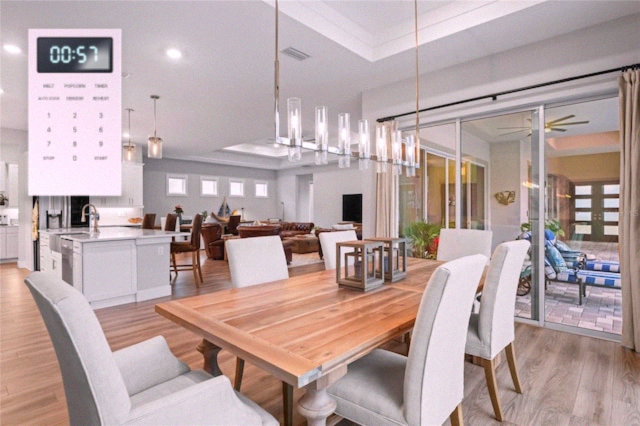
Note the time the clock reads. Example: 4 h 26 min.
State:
0 h 57 min
